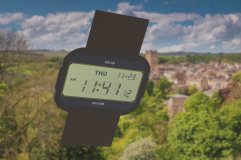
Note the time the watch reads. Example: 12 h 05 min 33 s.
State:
11 h 41 min 12 s
